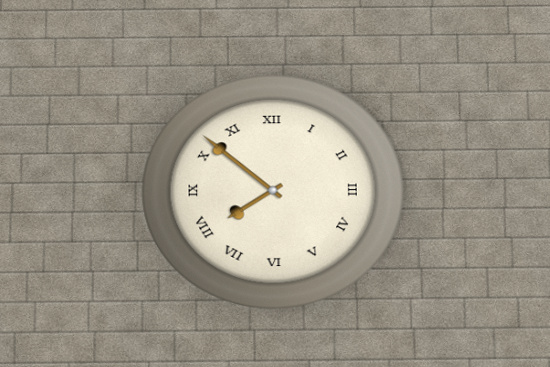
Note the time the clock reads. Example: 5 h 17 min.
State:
7 h 52 min
